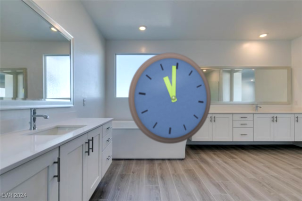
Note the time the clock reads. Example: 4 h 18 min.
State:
10 h 59 min
